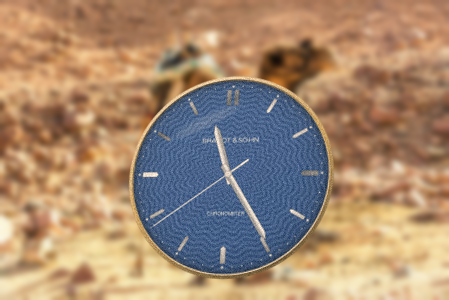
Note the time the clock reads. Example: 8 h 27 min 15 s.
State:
11 h 24 min 39 s
